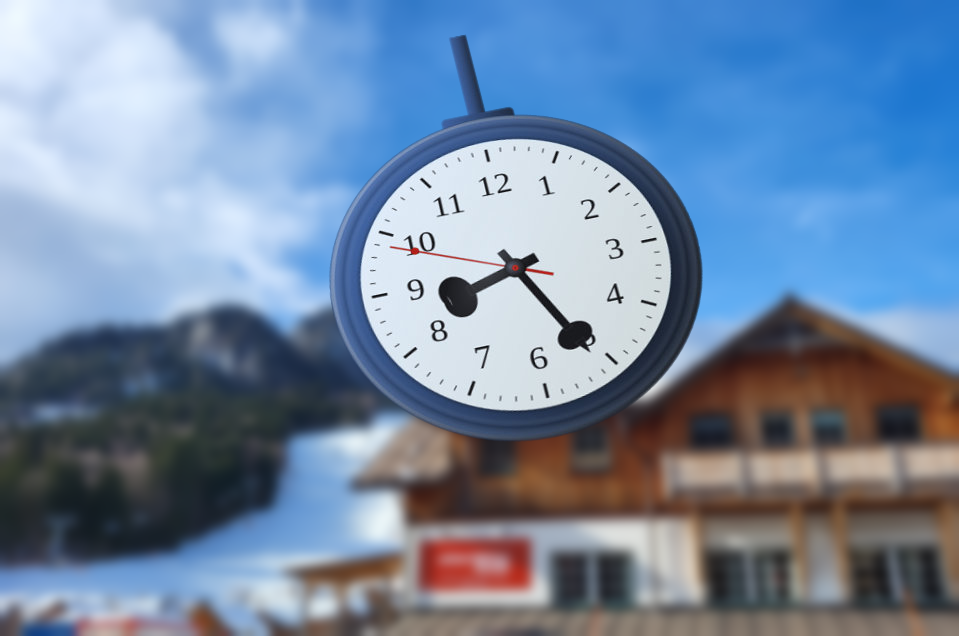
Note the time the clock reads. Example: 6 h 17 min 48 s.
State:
8 h 25 min 49 s
